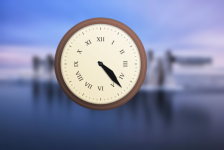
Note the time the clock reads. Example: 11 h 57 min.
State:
4 h 23 min
